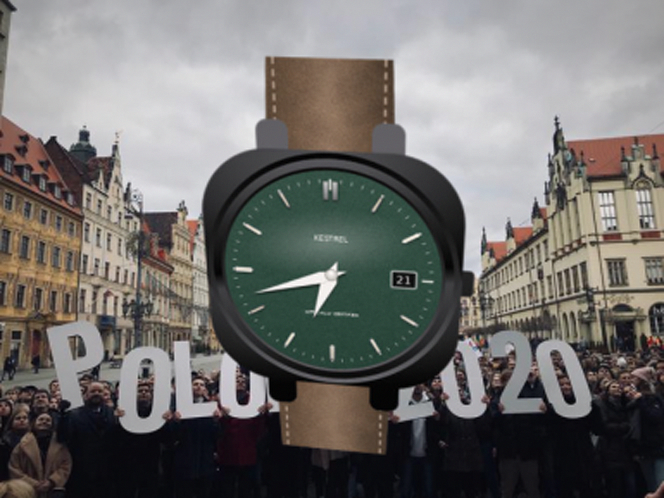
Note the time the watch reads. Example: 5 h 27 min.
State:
6 h 42 min
